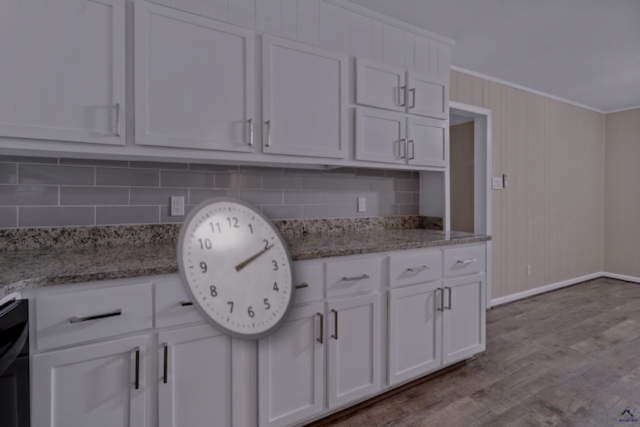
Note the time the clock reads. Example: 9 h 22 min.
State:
2 h 11 min
